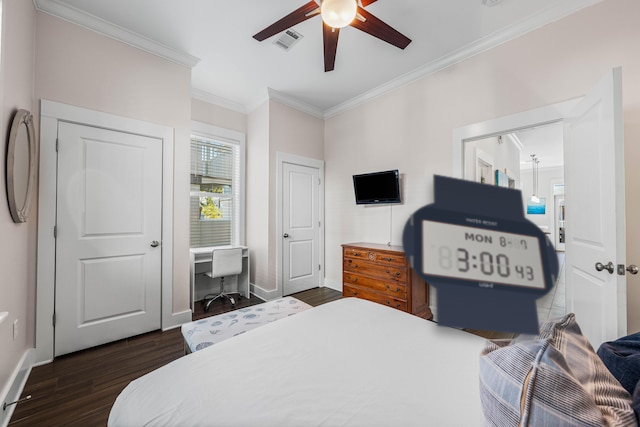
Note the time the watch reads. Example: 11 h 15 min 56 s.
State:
3 h 00 min 43 s
